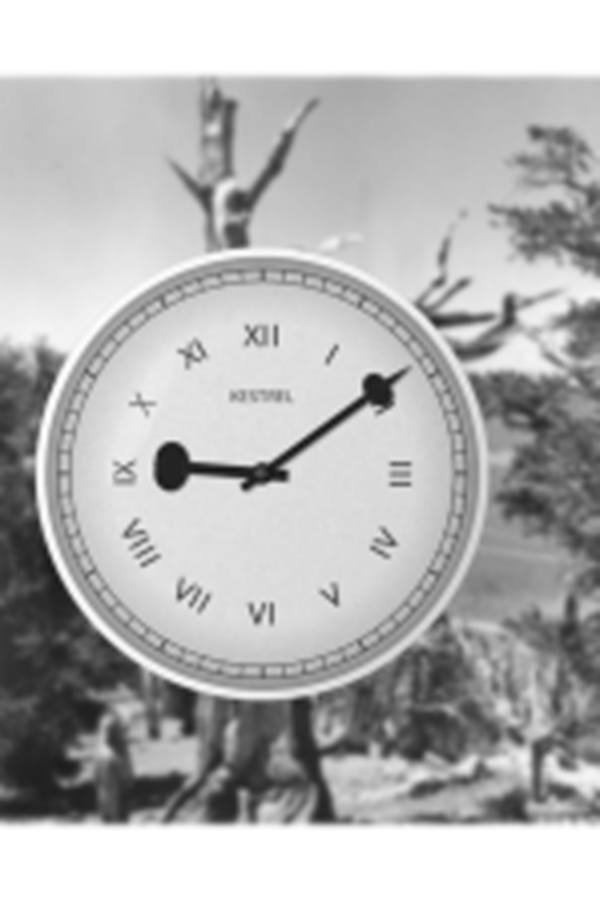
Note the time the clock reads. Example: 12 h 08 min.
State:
9 h 09 min
